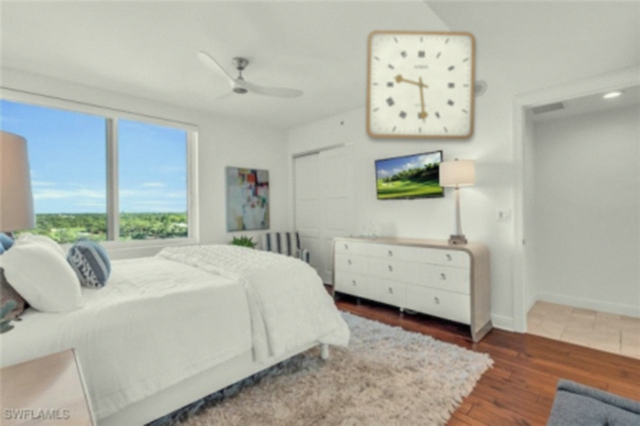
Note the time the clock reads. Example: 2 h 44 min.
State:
9 h 29 min
